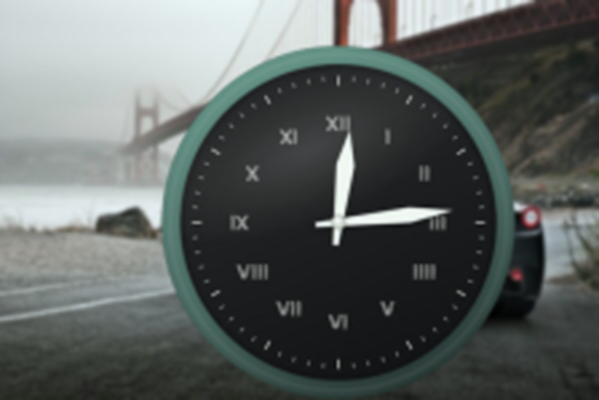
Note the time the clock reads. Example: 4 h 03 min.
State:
12 h 14 min
